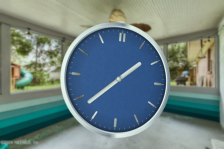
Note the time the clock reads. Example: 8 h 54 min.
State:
1 h 38 min
